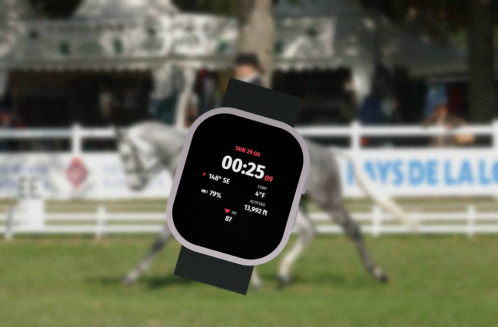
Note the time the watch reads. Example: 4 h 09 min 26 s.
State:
0 h 25 min 09 s
